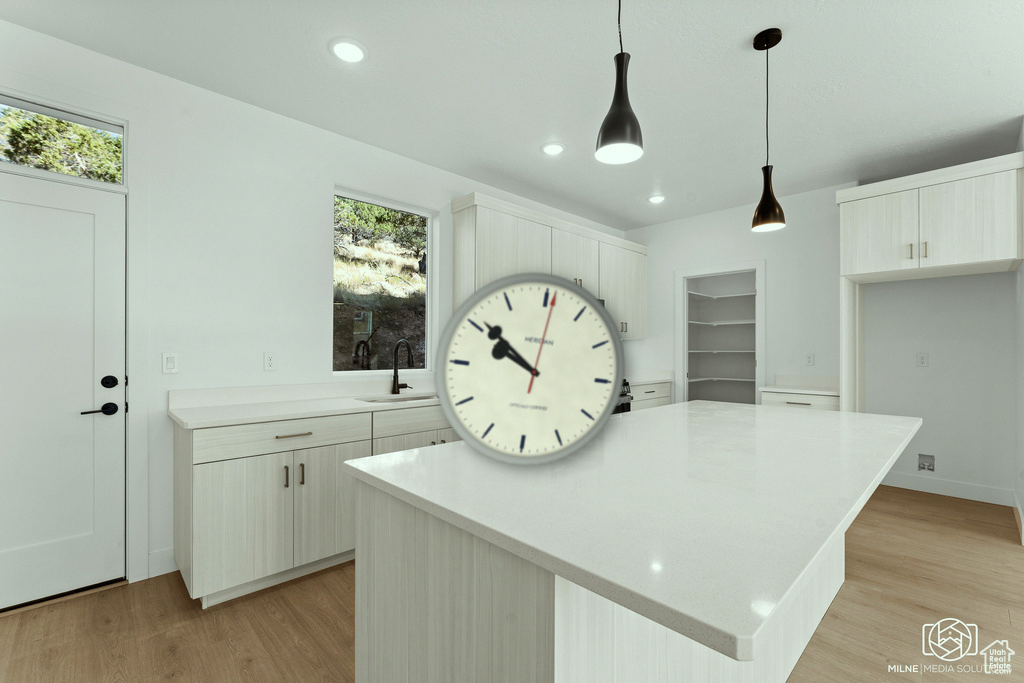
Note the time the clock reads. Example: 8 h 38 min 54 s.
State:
9 h 51 min 01 s
